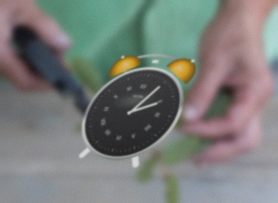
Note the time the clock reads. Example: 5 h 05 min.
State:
2 h 05 min
